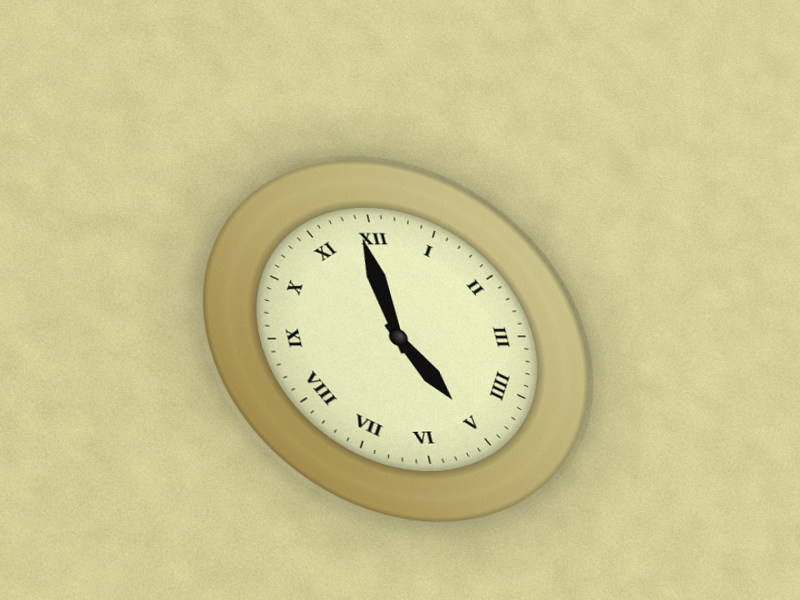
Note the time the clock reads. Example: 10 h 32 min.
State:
4 h 59 min
